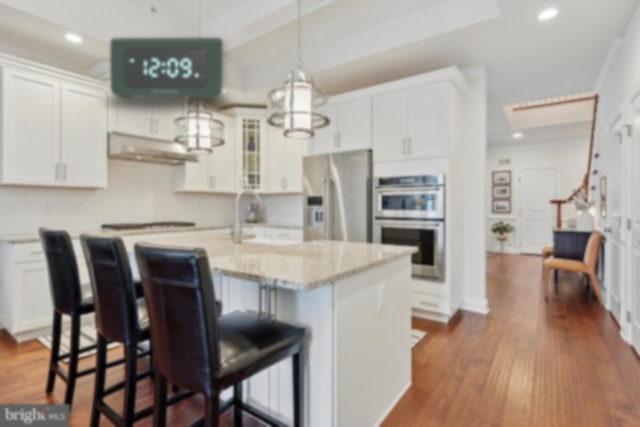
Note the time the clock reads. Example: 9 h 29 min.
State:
12 h 09 min
